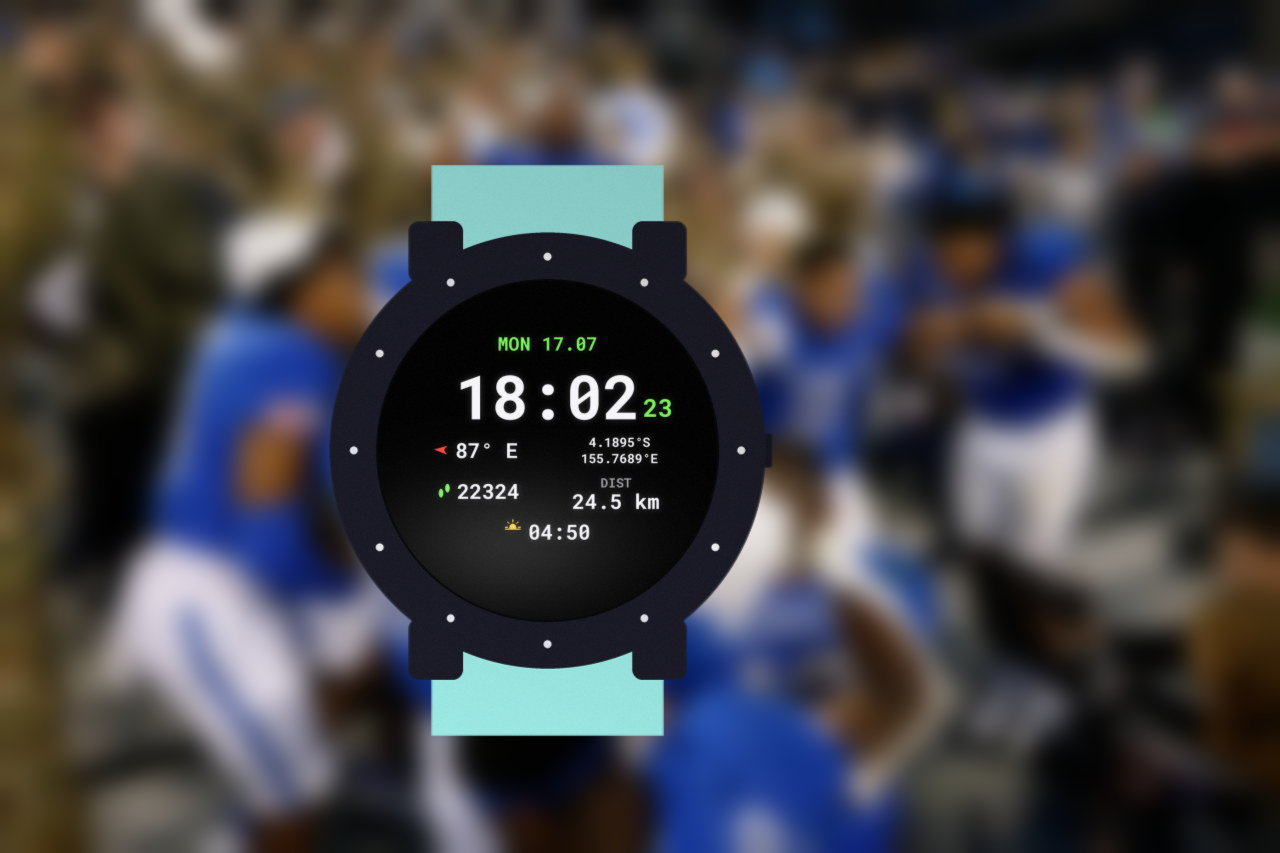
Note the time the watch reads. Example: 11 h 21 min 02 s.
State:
18 h 02 min 23 s
